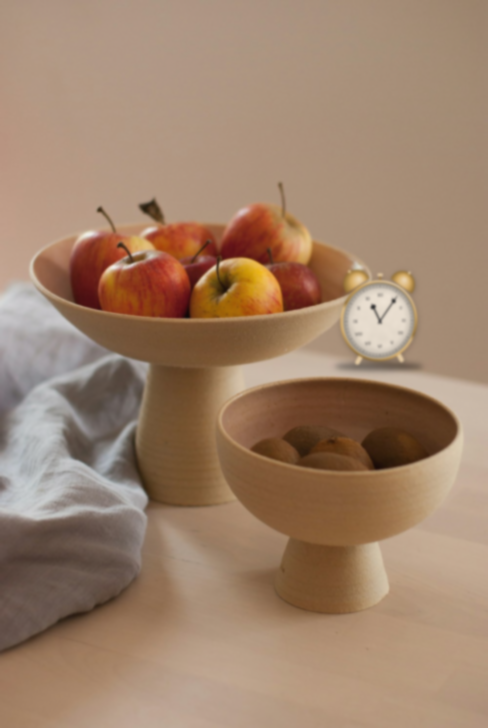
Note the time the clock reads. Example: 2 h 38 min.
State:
11 h 06 min
